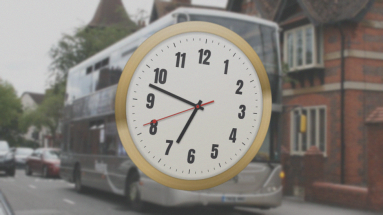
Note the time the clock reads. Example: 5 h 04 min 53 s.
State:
6 h 47 min 41 s
